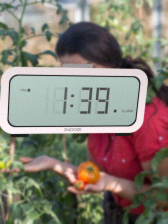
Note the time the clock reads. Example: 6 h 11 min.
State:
1 h 39 min
